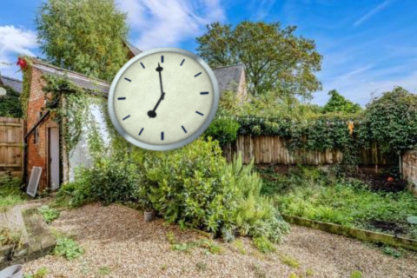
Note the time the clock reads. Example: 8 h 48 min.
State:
6 h 59 min
